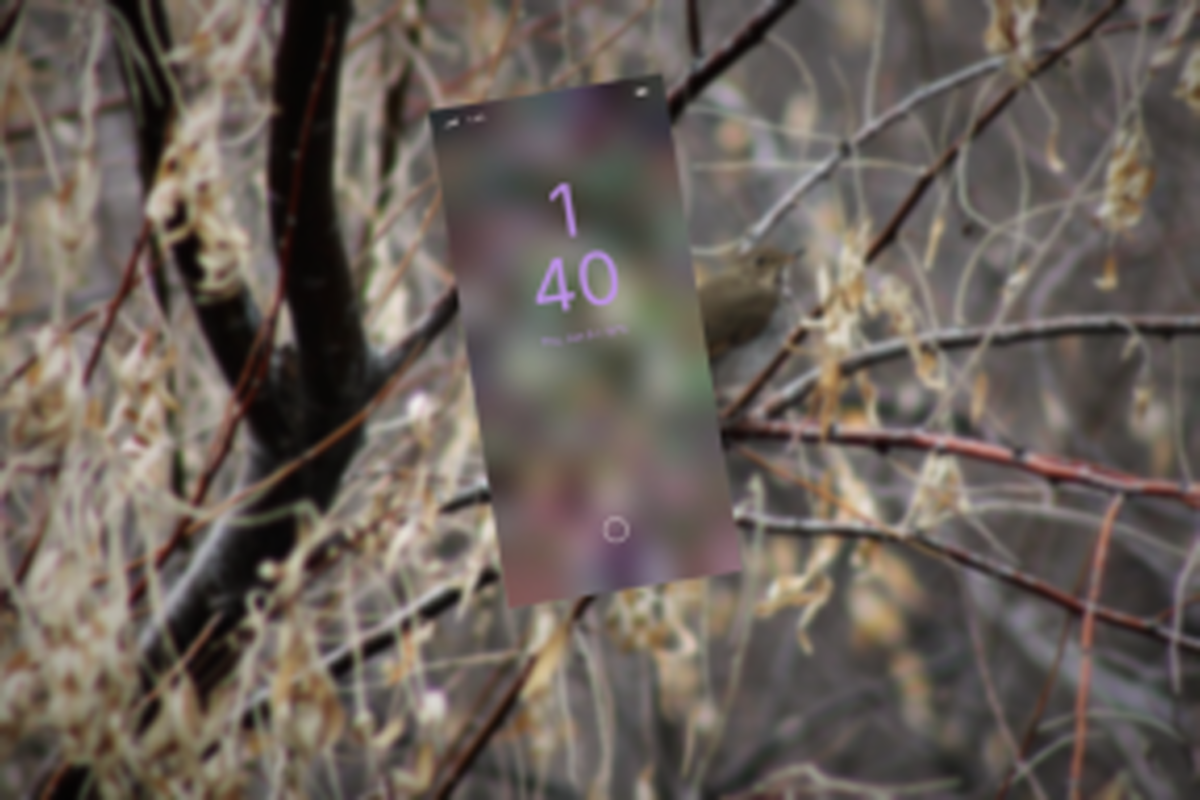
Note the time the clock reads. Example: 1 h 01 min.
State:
1 h 40 min
